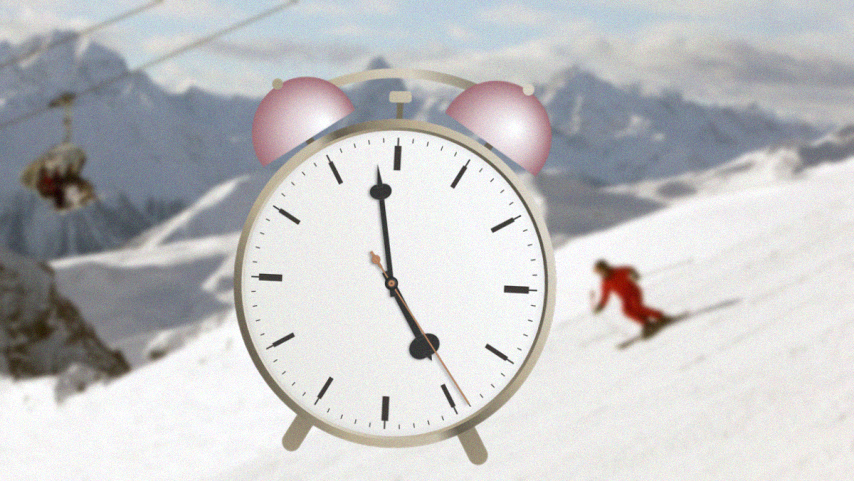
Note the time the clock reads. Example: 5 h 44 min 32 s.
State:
4 h 58 min 24 s
